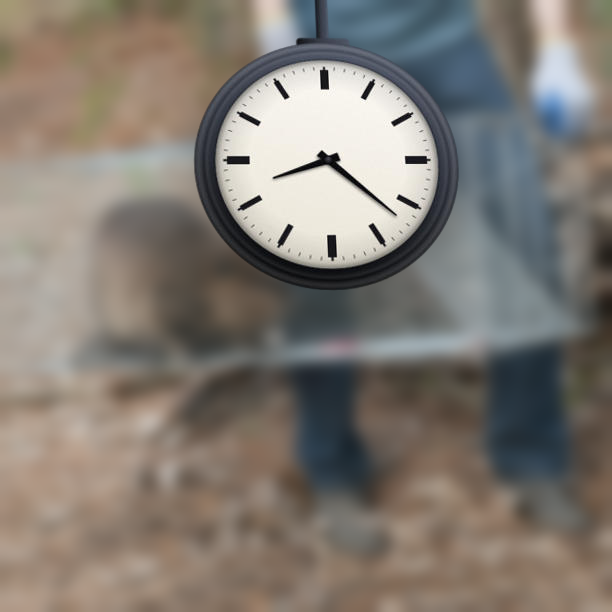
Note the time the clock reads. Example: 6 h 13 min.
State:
8 h 22 min
